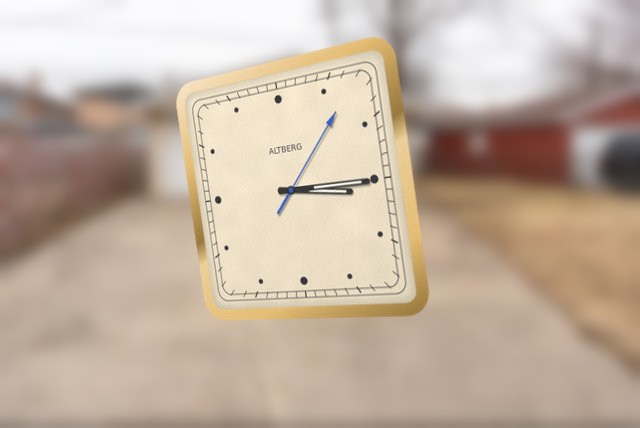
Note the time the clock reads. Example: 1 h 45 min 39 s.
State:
3 h 15 min 07 s
